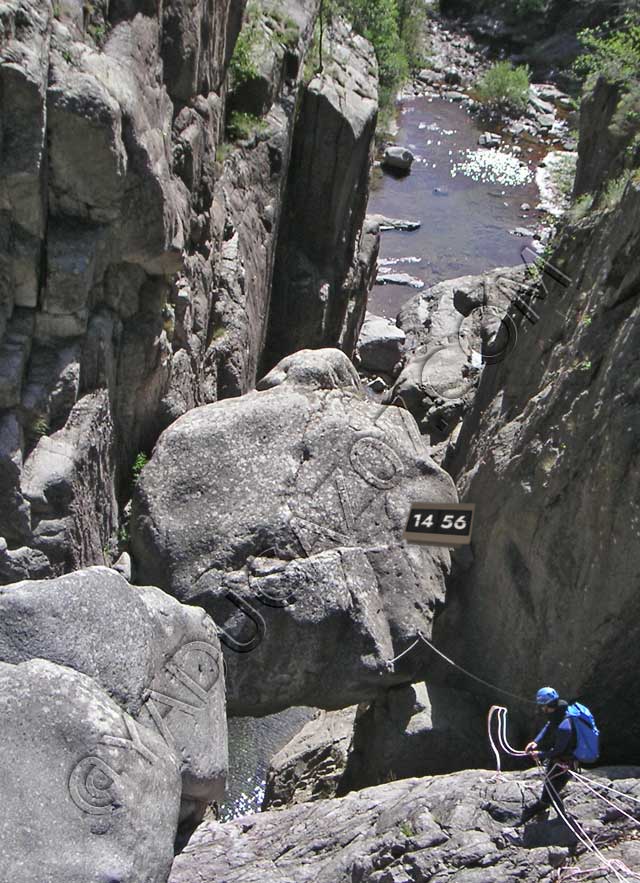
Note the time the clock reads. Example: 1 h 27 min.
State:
14 h 56 min
